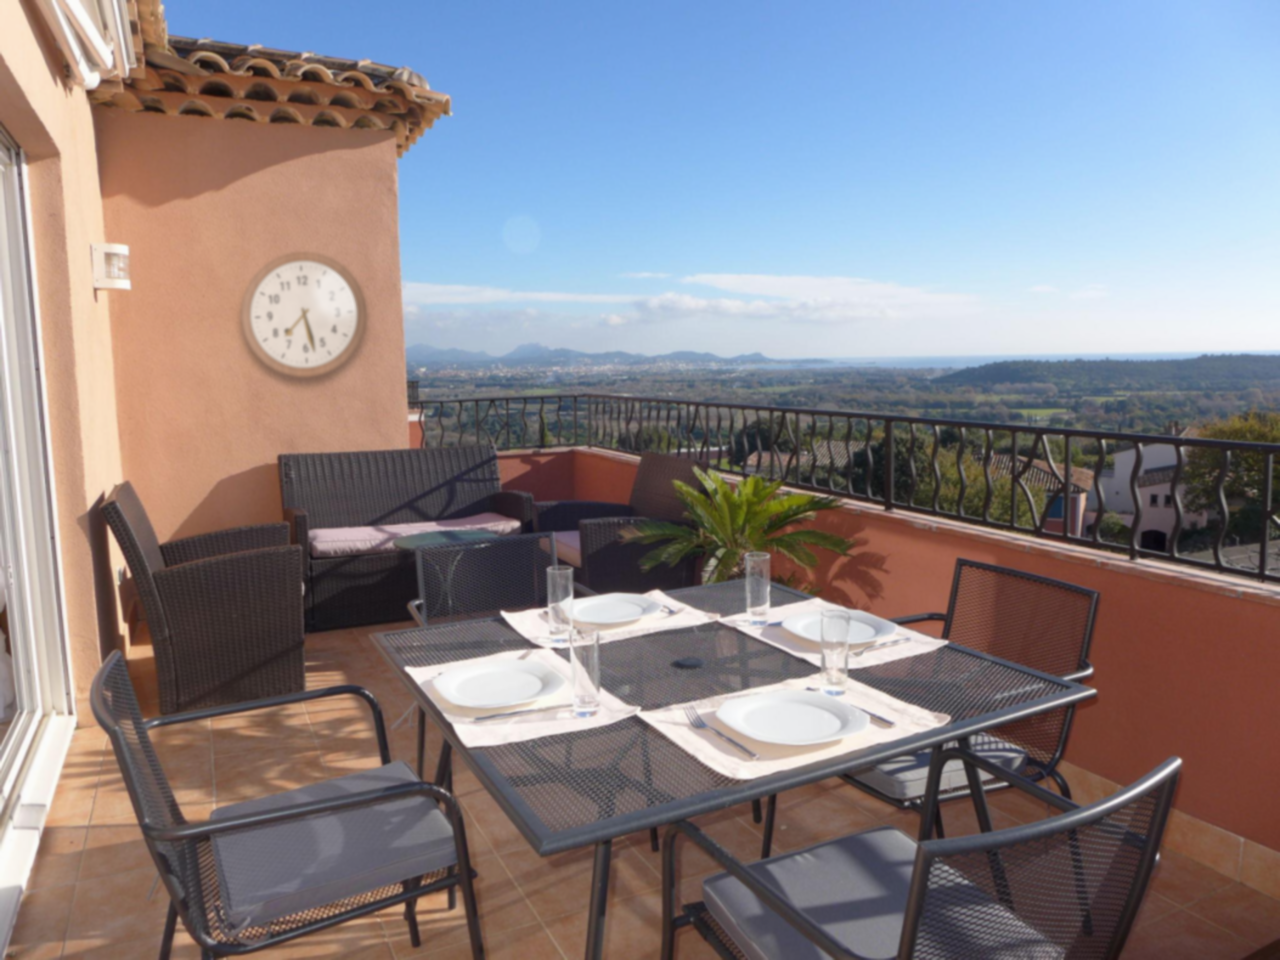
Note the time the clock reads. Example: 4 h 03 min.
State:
7 h 28 min
